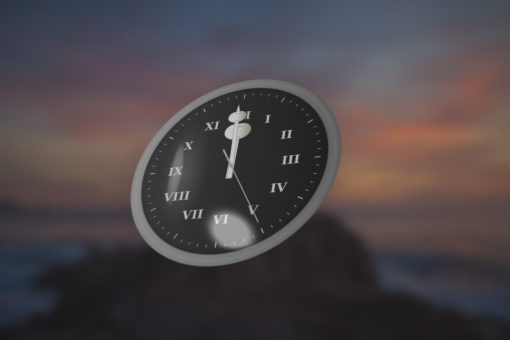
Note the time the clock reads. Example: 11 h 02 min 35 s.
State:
11 h 59 min 25 s
